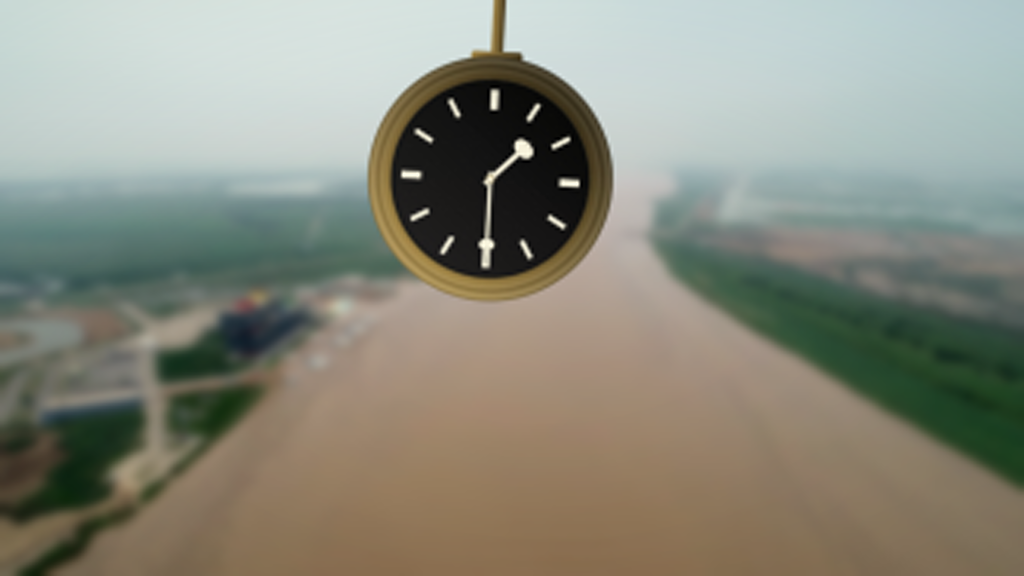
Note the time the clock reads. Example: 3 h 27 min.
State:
1 h 30 min
